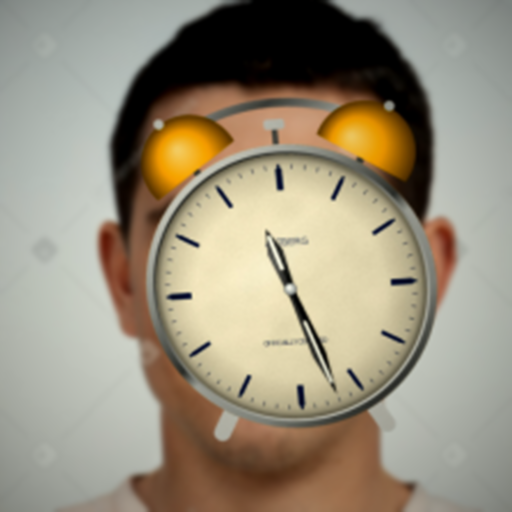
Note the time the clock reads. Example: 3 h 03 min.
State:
11 h 27 min
